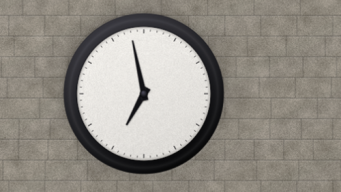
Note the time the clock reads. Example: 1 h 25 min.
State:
6 h 58 min
